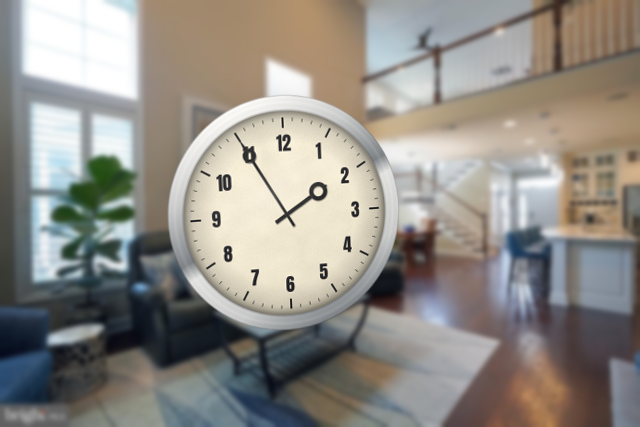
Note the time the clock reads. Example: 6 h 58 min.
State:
1 h 55 min
